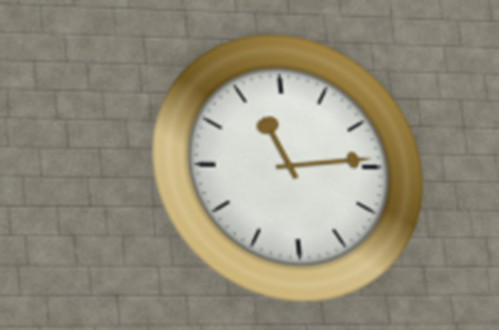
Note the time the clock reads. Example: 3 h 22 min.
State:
11 h 14 min
